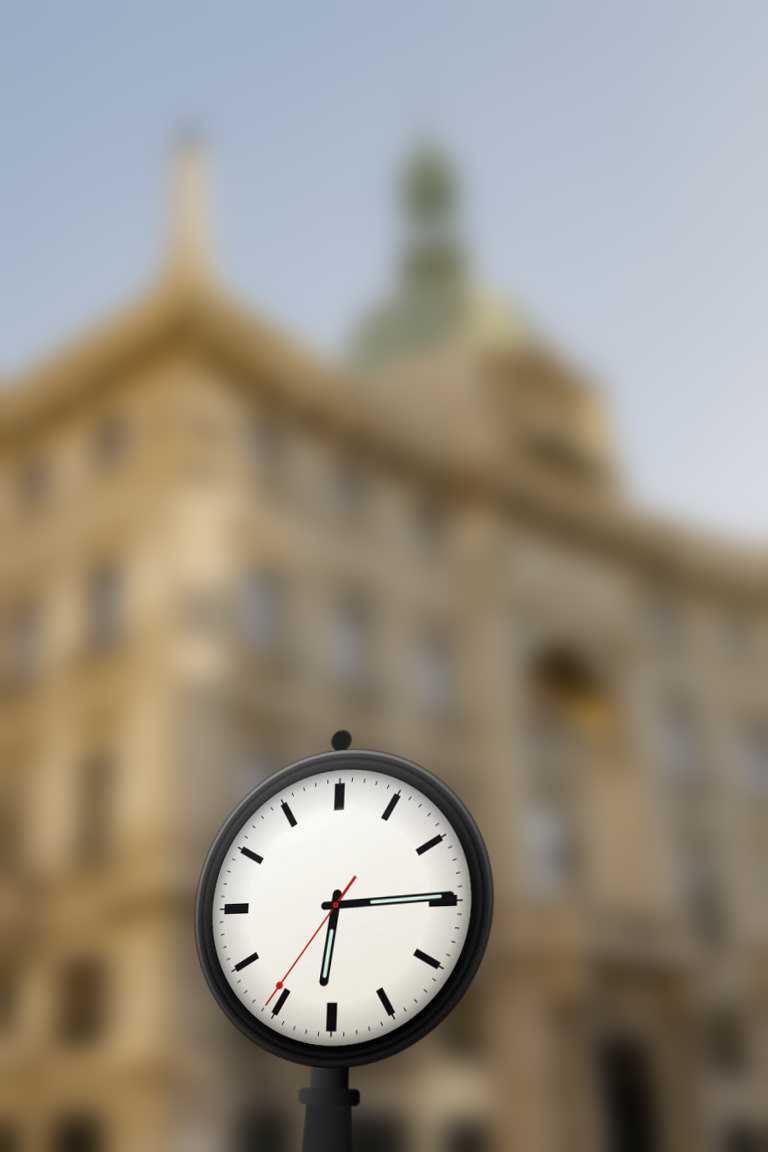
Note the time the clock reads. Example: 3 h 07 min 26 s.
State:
6 h 14 min 36 s
